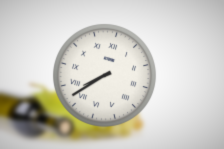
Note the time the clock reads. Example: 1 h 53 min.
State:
7 h 37 min
